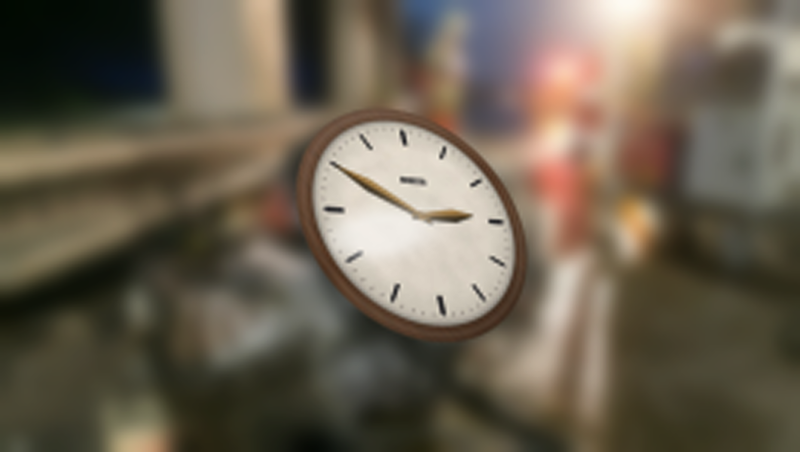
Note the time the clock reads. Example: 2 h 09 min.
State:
2 h 50 min
